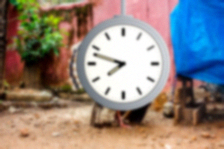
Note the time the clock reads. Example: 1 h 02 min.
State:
7 h 48 min
